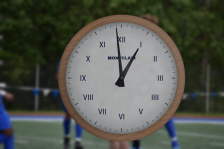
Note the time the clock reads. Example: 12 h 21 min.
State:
12 h 59 min
